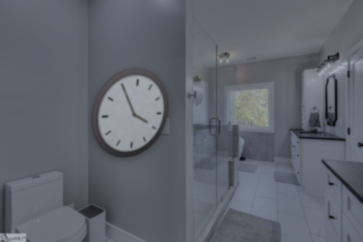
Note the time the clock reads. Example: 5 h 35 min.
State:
3 h 55 min
